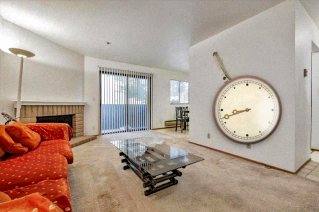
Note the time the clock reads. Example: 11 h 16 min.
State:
8 h 42 min
